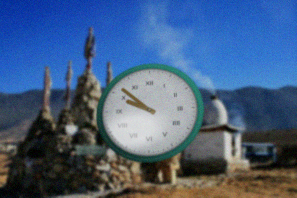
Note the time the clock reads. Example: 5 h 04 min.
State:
9 h 52 min
